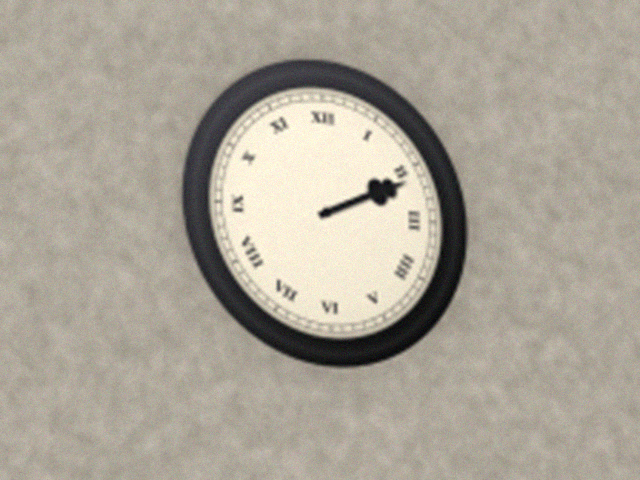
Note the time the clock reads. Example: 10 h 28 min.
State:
2 h 11 min
